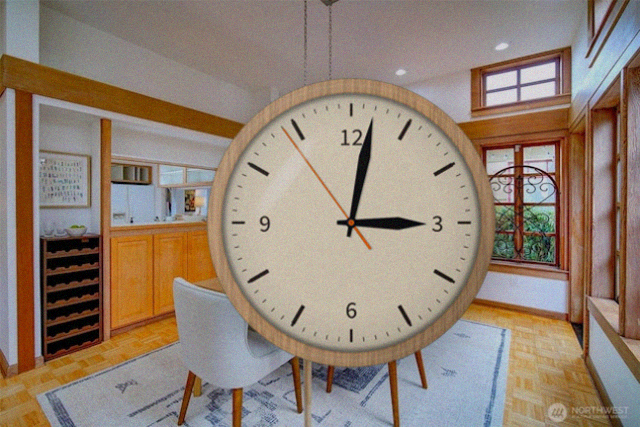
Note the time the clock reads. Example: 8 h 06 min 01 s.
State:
3 h 01 min 54 s
